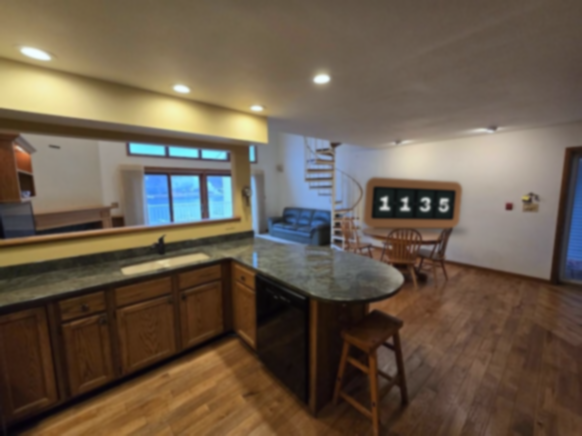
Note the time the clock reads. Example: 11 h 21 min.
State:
11 h 35 min
